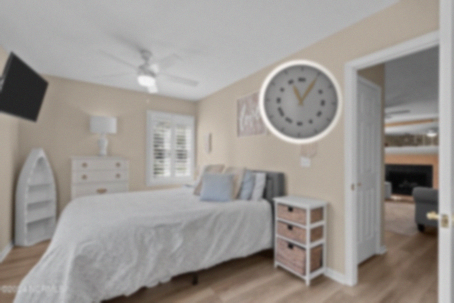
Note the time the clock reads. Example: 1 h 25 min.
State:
11 h 05 min
